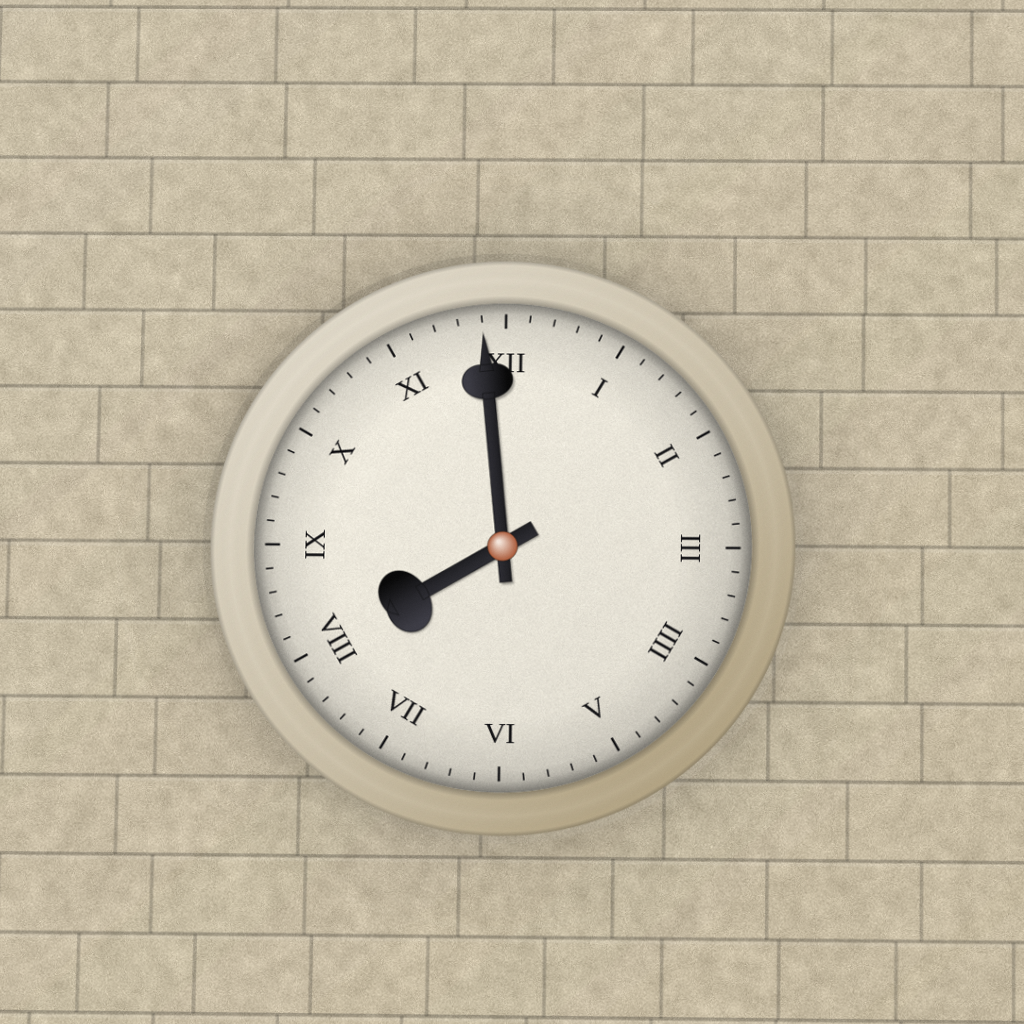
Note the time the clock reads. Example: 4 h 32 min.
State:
7 h 59 min
